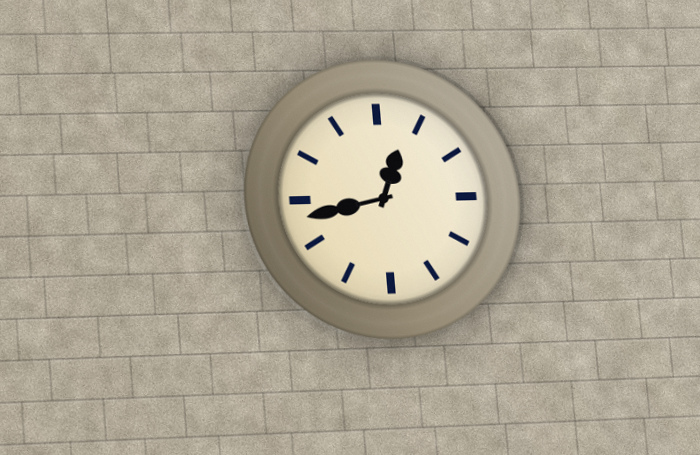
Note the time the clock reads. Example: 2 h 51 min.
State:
12 h 43 min
